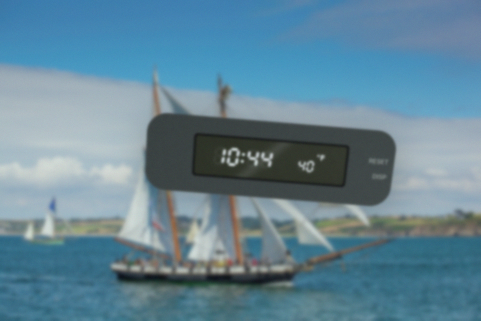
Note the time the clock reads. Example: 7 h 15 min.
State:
10 h 44 min
